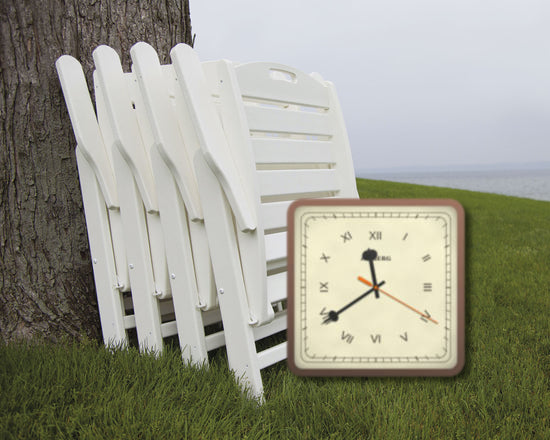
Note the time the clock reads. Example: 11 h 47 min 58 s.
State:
11 h 39 min 20 s
